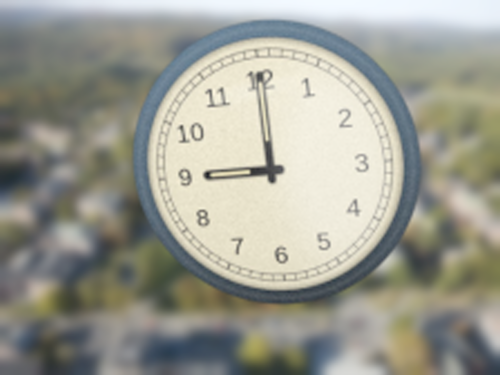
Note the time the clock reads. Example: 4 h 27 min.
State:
9 h 00 min
